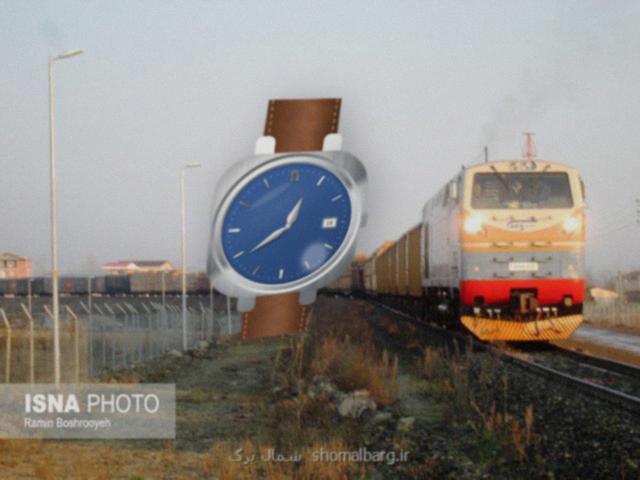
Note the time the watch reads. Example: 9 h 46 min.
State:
12 h 39 min
